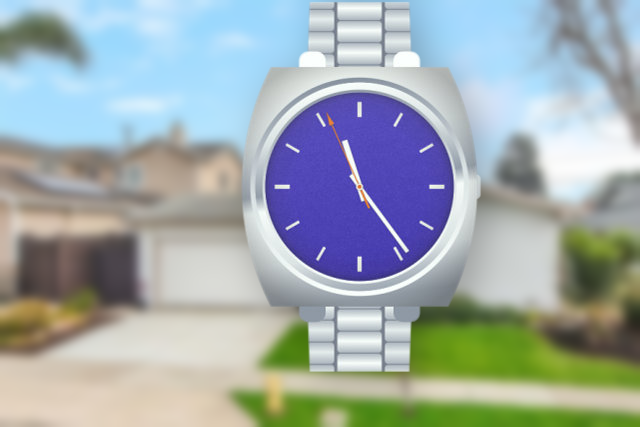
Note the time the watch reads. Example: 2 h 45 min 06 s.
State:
11 h 23 min 56 s
